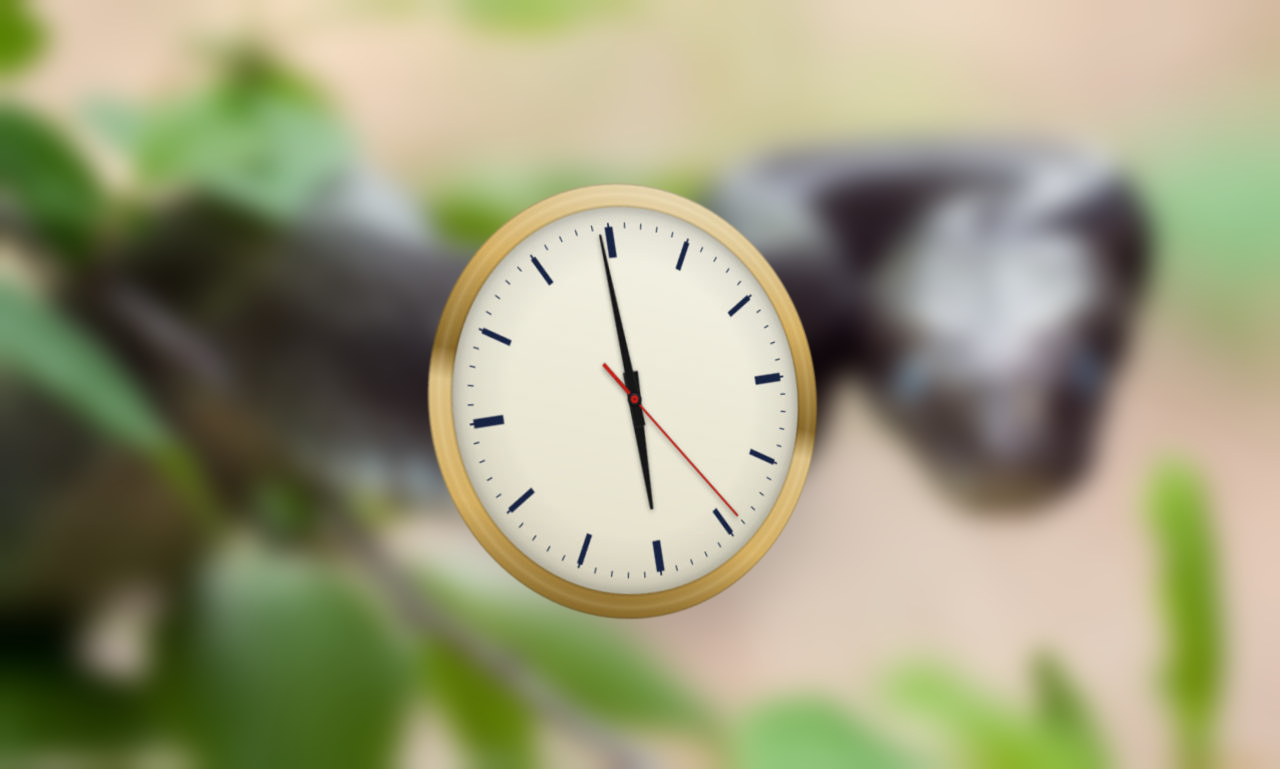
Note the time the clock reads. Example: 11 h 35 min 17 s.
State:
5 h 59 min 24 s
